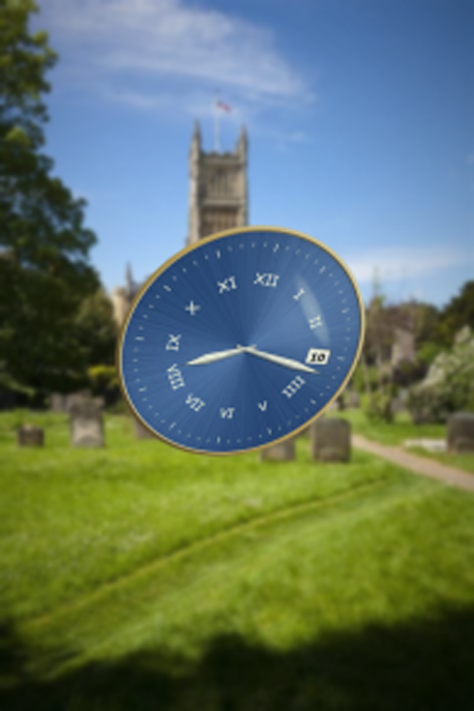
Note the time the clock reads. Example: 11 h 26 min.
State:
8 h 17 min
